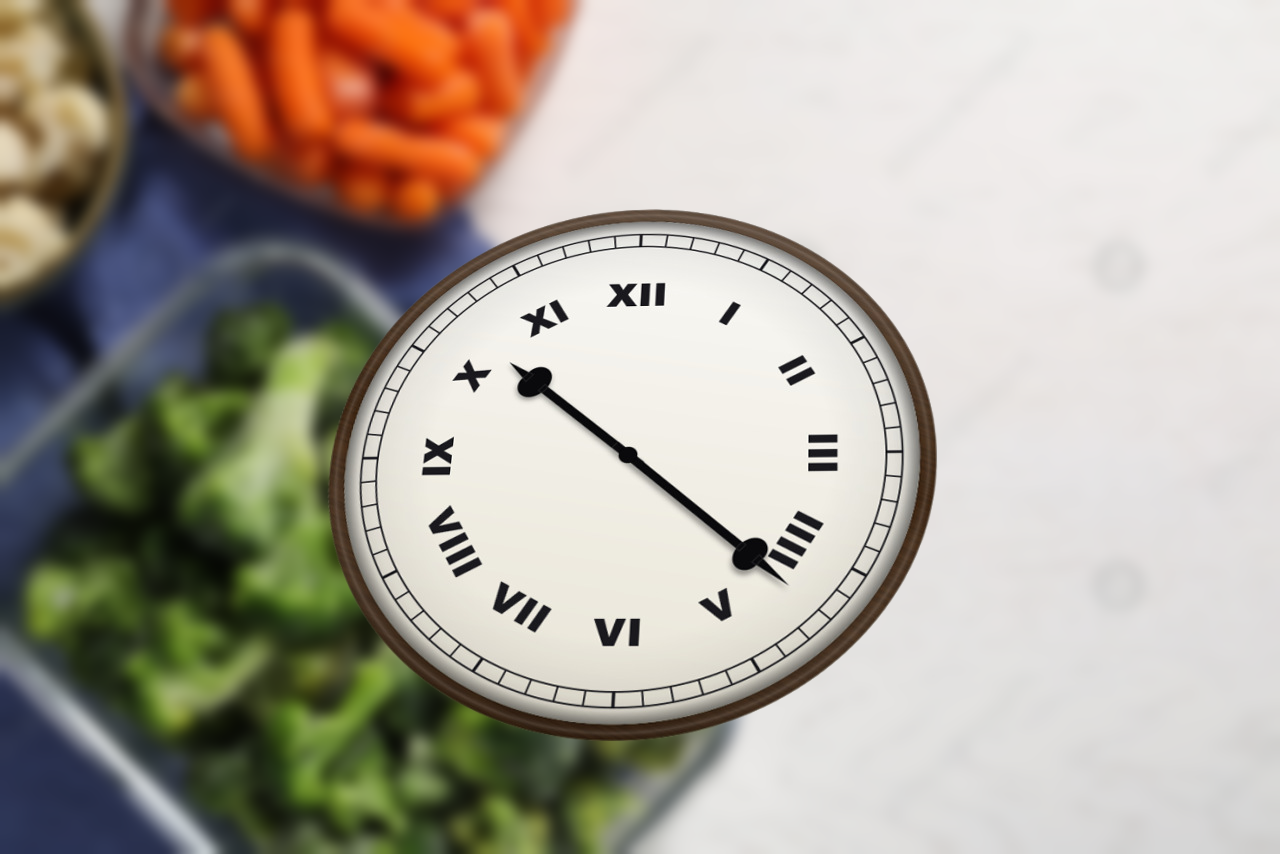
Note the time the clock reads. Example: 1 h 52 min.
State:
10 h 22 min
